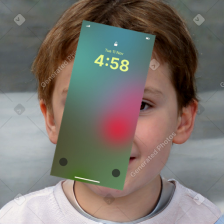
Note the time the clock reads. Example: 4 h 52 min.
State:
4 h 58 min
